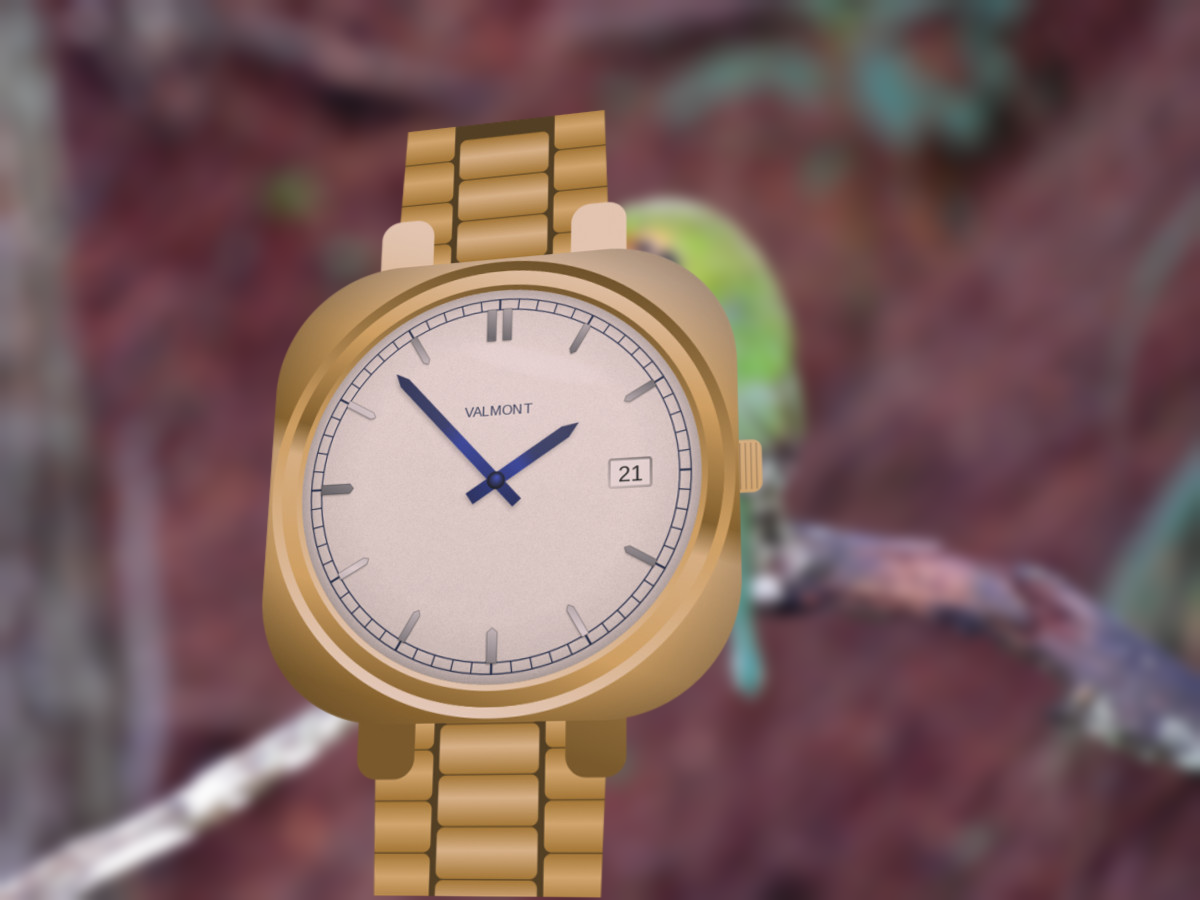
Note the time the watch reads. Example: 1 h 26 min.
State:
1 h 53 min
